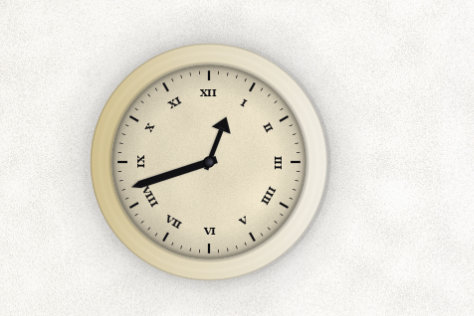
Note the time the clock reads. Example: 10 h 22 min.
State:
12 h 42 min
